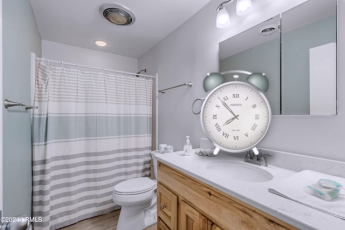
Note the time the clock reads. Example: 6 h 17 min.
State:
7 h 53 min
